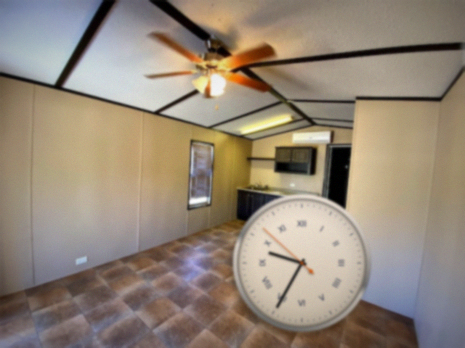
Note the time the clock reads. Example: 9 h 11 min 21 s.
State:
9 h 34 min 52 s
